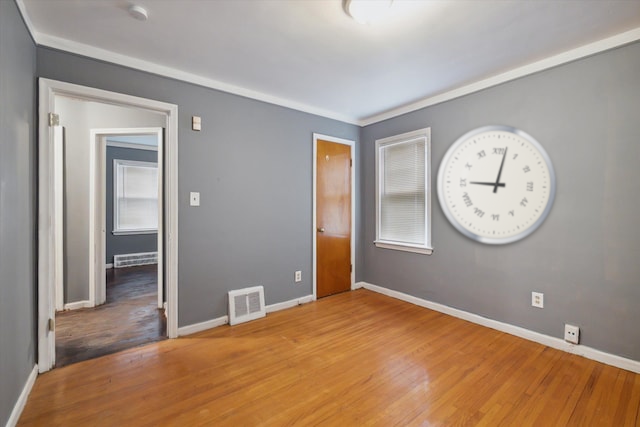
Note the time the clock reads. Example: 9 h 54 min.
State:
9 h 02 min
